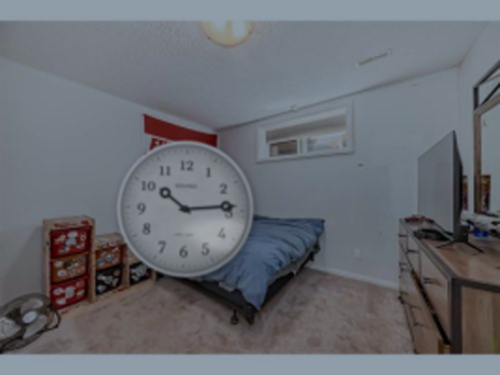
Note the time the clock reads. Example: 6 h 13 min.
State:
10 h 14 min
